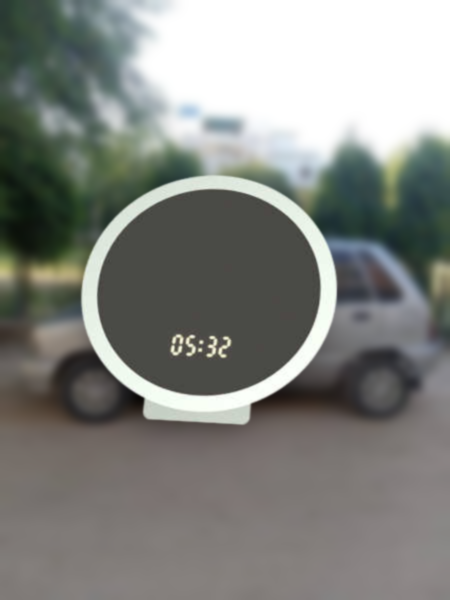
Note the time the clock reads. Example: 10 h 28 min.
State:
5 h 32 min
